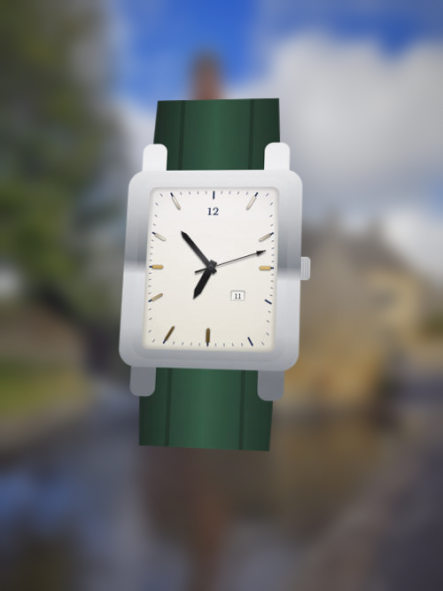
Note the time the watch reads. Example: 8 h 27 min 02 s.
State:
6 h 53 min 12 s
